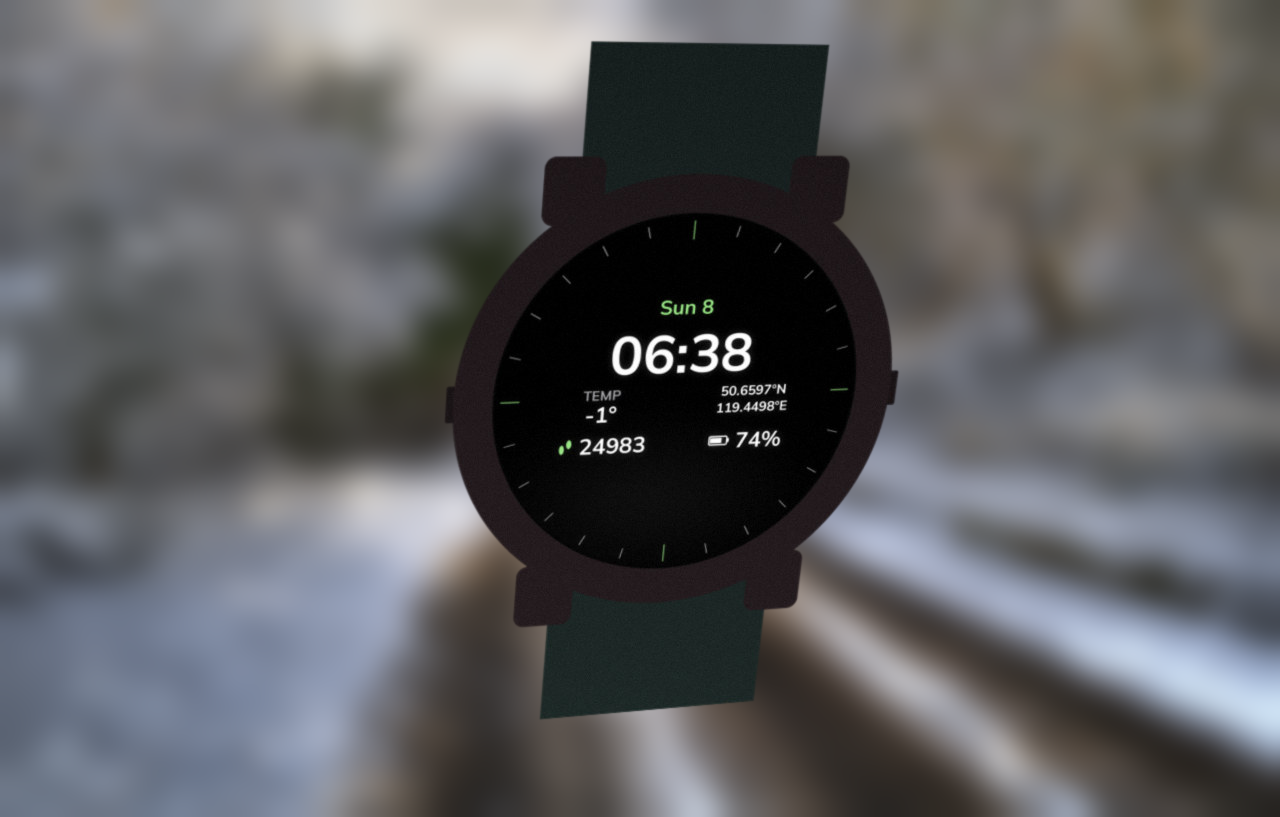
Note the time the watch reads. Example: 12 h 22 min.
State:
6 h 38 min
